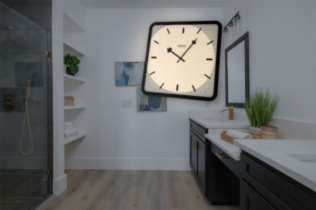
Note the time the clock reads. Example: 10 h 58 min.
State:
10 h 06 min
